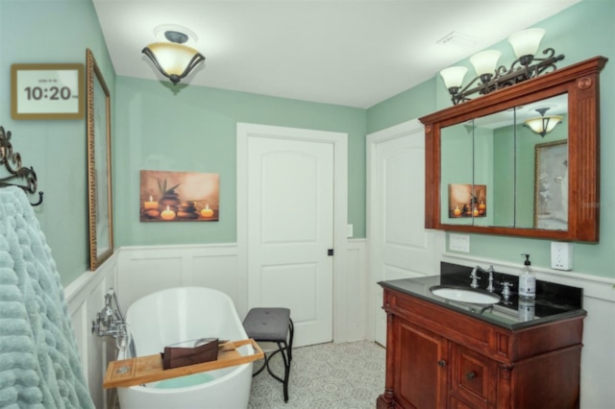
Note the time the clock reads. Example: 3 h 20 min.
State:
10 h 20 min
